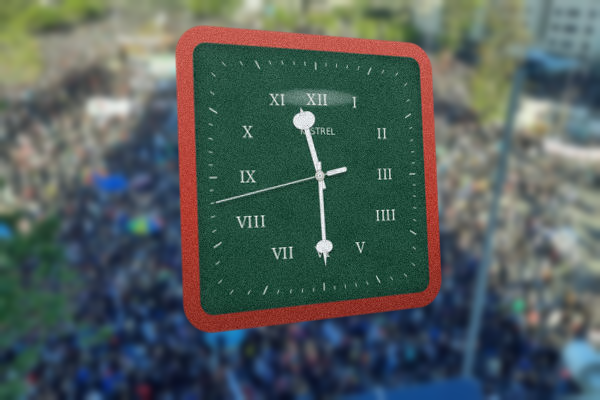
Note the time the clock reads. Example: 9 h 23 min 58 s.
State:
11 h 29 min 43 s
